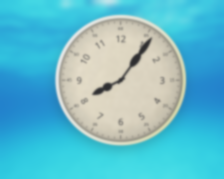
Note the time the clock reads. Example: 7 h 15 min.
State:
8 h 06 min
